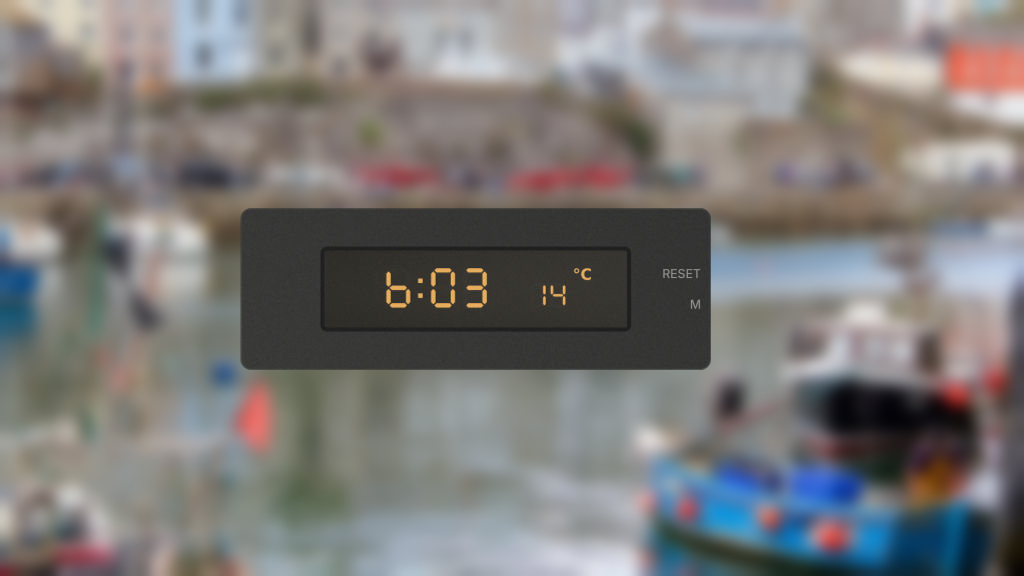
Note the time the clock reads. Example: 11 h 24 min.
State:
6 h 03 min
